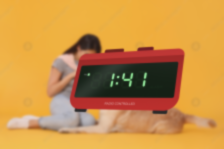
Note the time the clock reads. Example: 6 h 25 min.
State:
1 h 41 min
